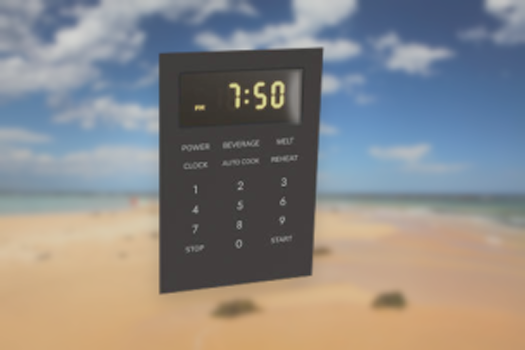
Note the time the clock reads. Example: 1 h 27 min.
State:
7 h 50 min
